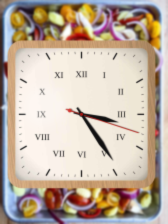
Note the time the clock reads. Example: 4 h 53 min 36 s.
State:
3 h 24 min 18 s
